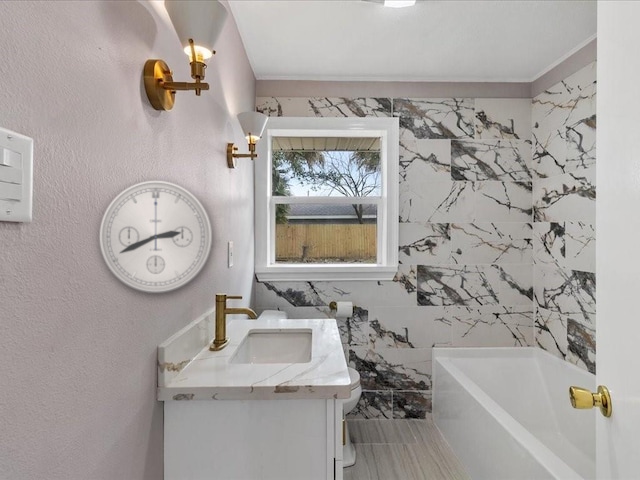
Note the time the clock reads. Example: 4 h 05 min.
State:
2 h 41 min
